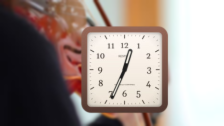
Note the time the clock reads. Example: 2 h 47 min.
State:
12 h 34 min
